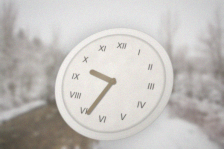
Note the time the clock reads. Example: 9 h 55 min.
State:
9 h 34 min
